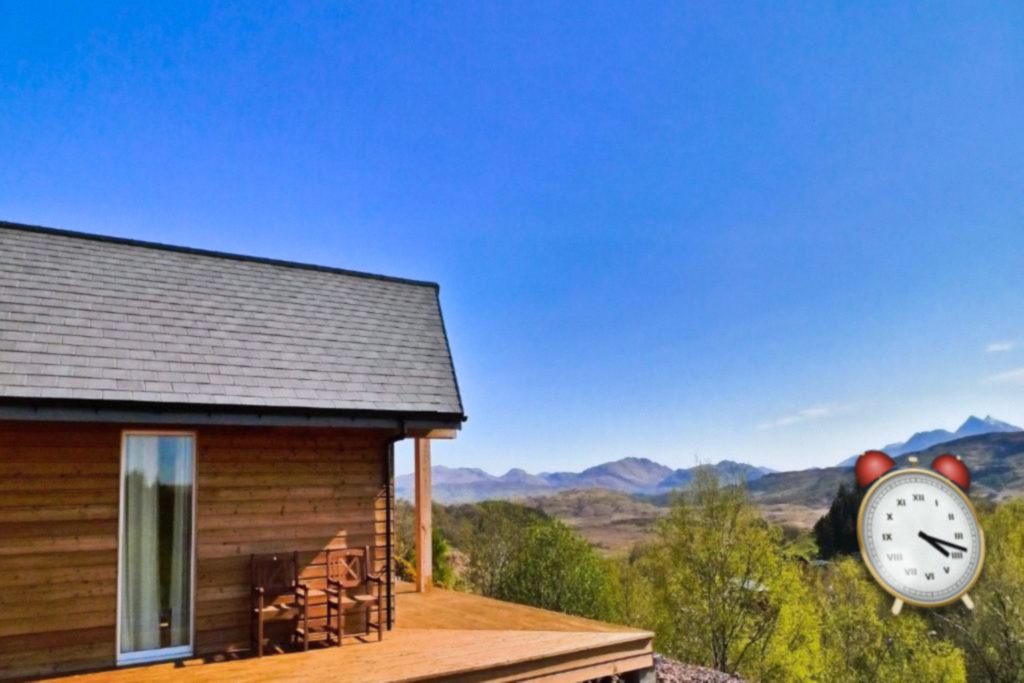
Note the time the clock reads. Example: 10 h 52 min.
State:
4 h 18 min
